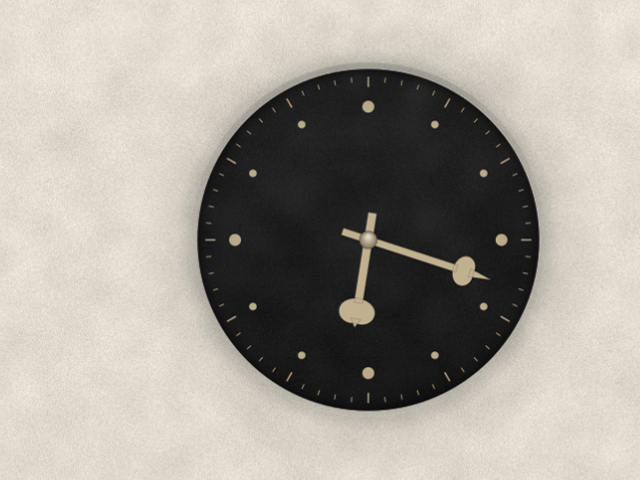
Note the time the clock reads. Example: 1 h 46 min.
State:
6 h 18 min
